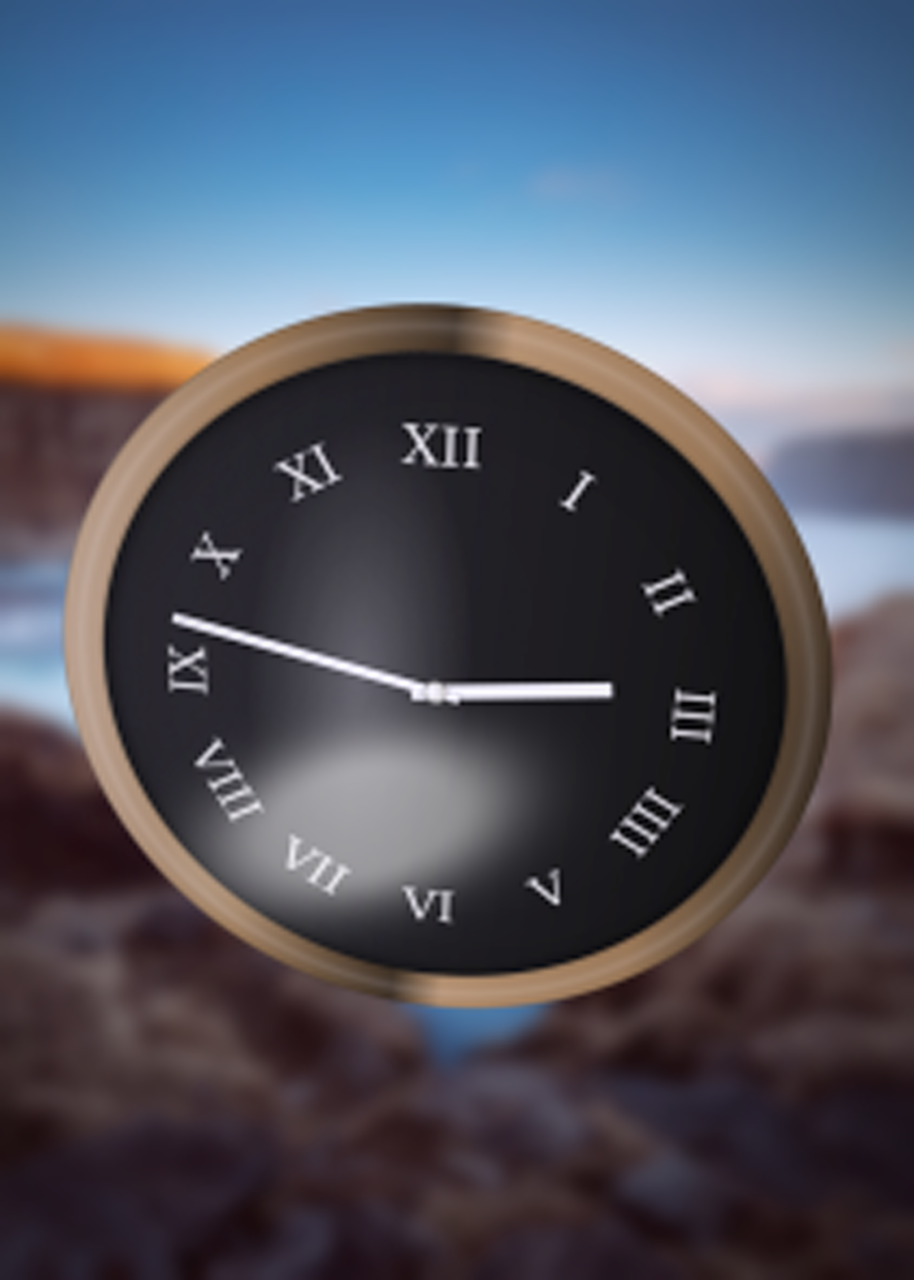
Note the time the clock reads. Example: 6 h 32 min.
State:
2 h 47 min
